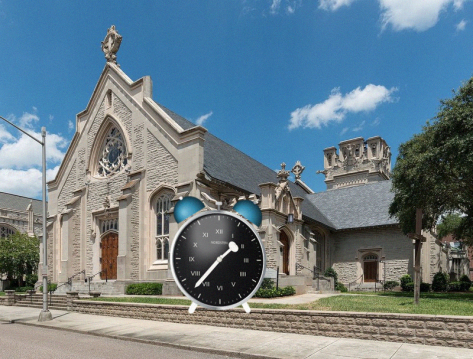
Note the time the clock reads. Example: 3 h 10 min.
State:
1 h 37 min
